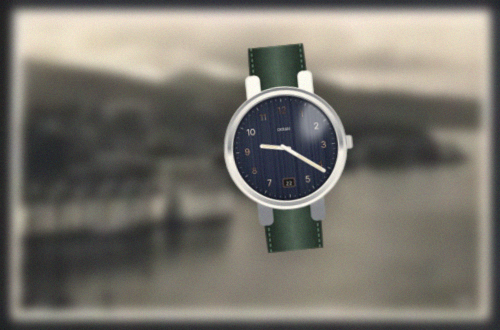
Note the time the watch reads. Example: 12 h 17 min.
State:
9 h 21 min
